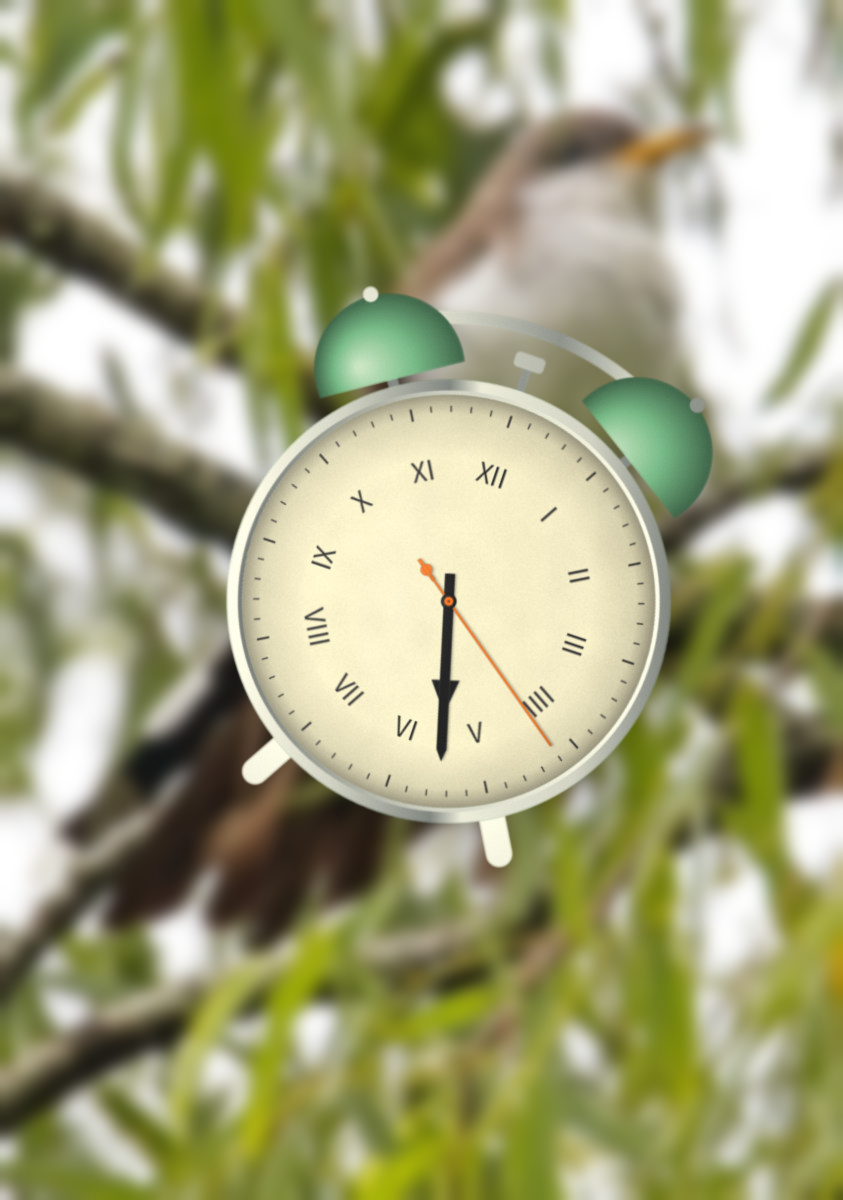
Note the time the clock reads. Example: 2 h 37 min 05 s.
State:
5 h 27 min 21 s
